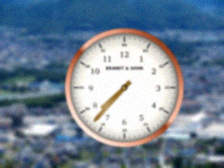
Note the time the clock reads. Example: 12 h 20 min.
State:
7 h 37 min
